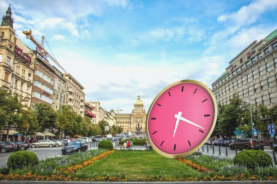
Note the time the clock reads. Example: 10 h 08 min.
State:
6 h 19 min
